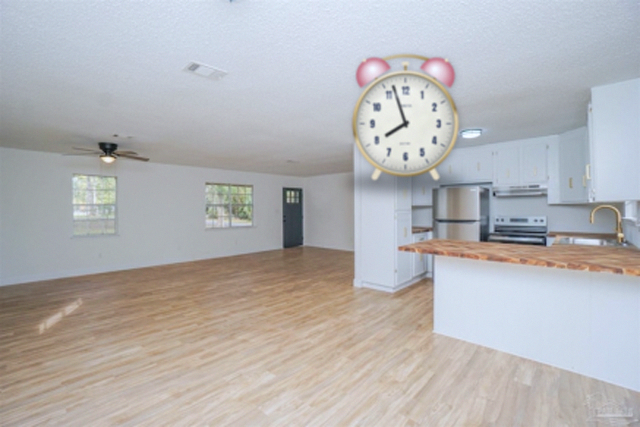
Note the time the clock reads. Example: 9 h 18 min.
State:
7 h 57 min
